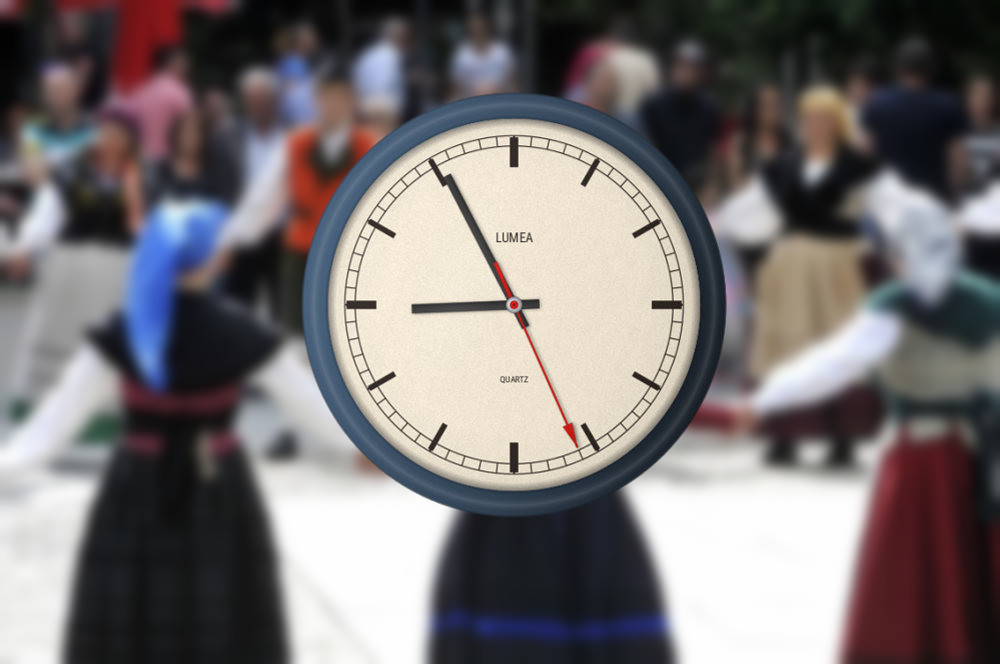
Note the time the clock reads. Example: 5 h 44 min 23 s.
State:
8 h 55 min 26 s
